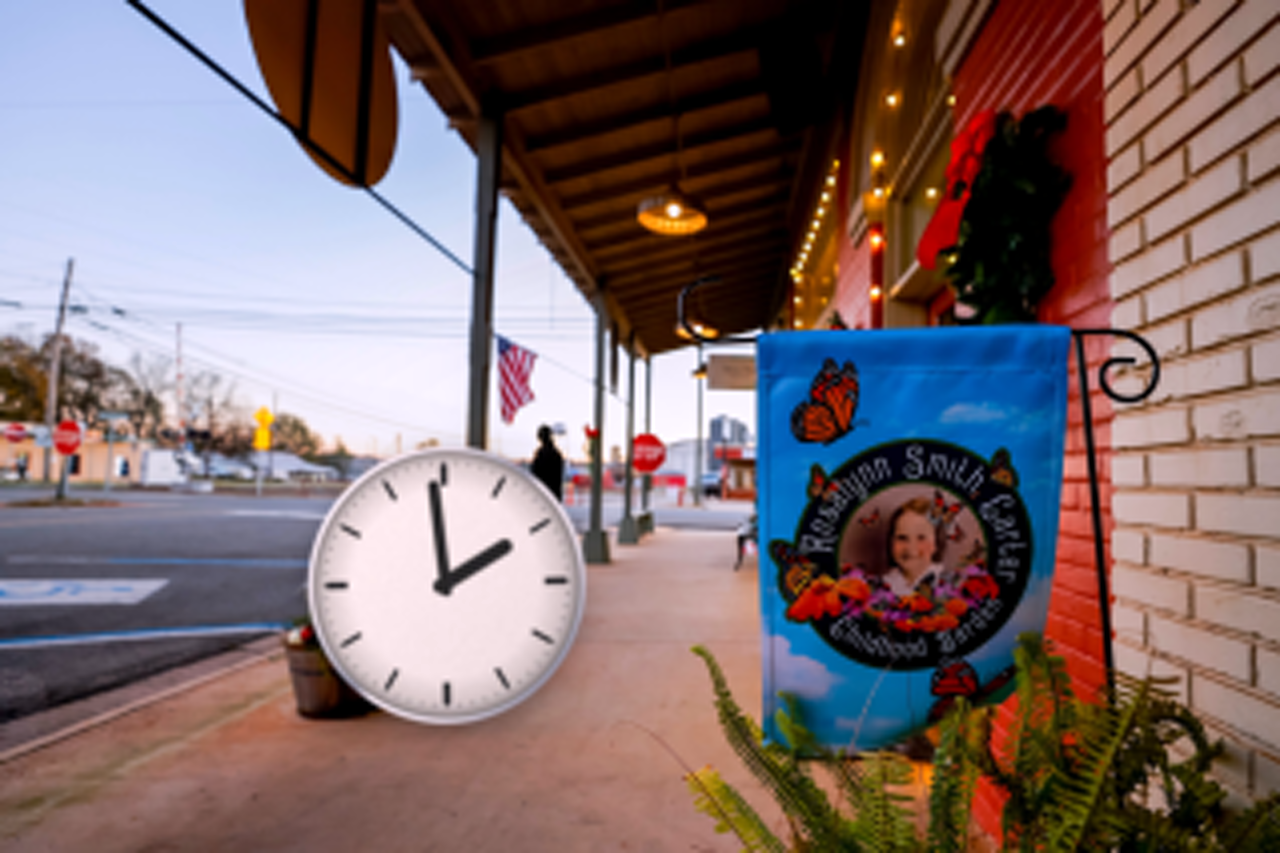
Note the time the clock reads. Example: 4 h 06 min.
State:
1 h 59 min
